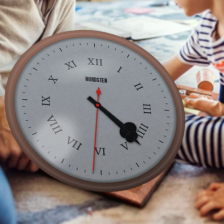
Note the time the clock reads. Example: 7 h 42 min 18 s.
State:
4 h 22 min 31 s
